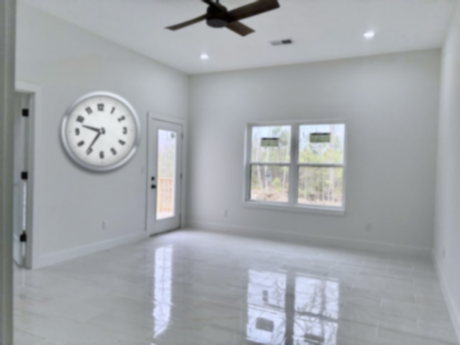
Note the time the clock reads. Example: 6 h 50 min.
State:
9 h 36 min
